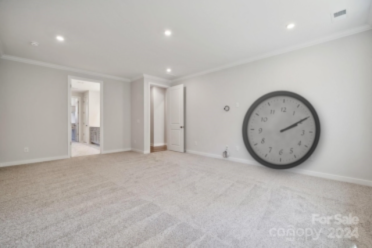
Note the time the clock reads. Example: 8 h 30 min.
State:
2 h 10 min
